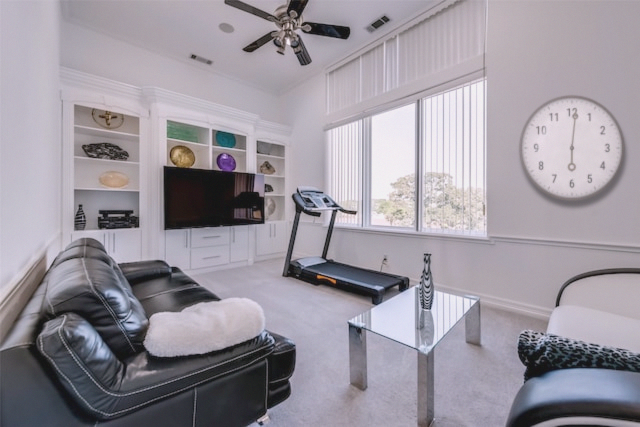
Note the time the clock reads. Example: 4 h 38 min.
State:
6 h 01 min
